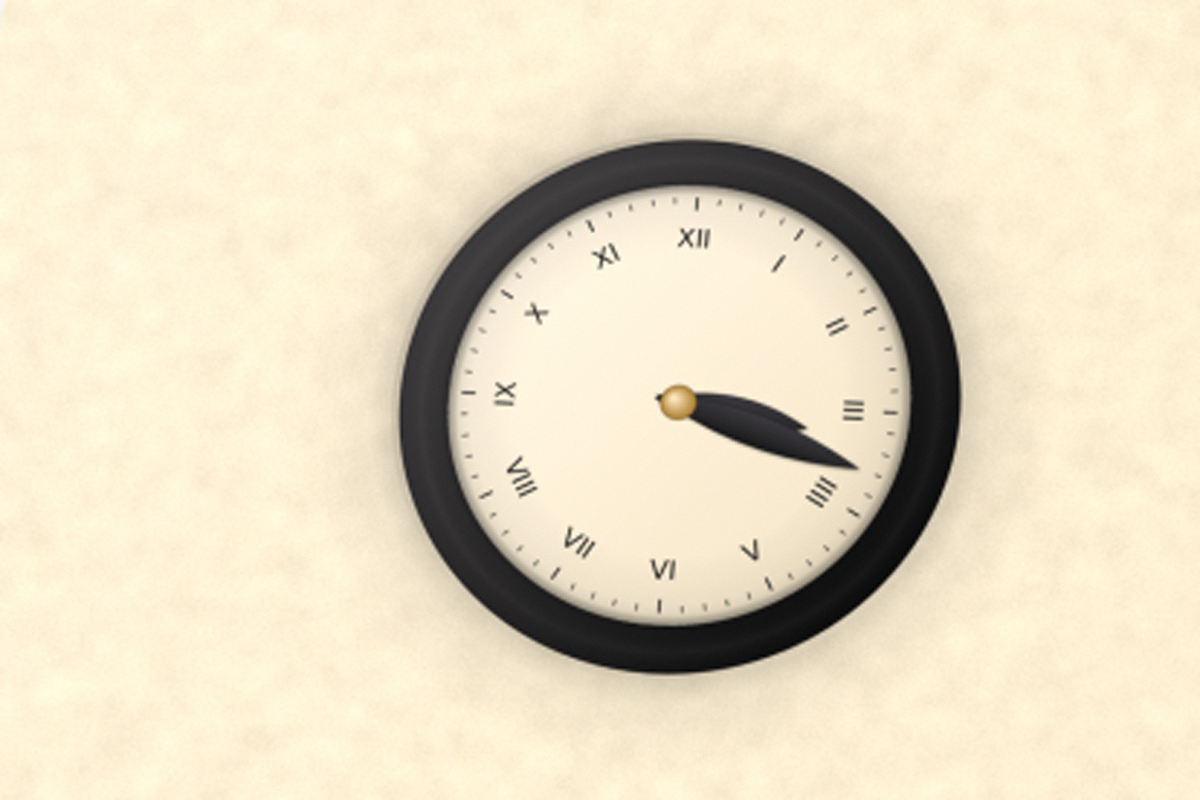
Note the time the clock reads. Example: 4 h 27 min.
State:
3 h 18 min
